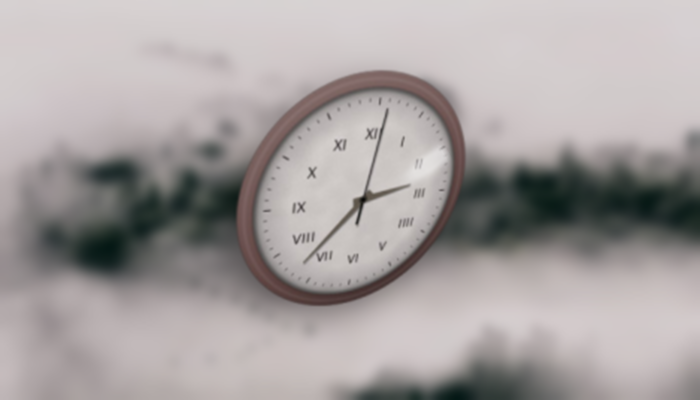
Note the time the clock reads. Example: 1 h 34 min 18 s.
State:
2 h 37 min 01 s
